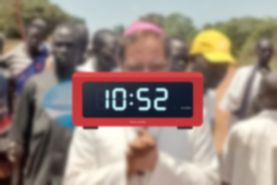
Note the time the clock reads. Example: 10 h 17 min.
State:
10 h 52 min
